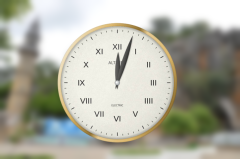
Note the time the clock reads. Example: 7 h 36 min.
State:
12 h 03 min
